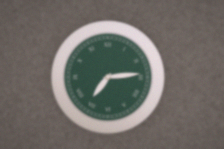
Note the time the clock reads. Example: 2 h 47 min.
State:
7 h 14 min
